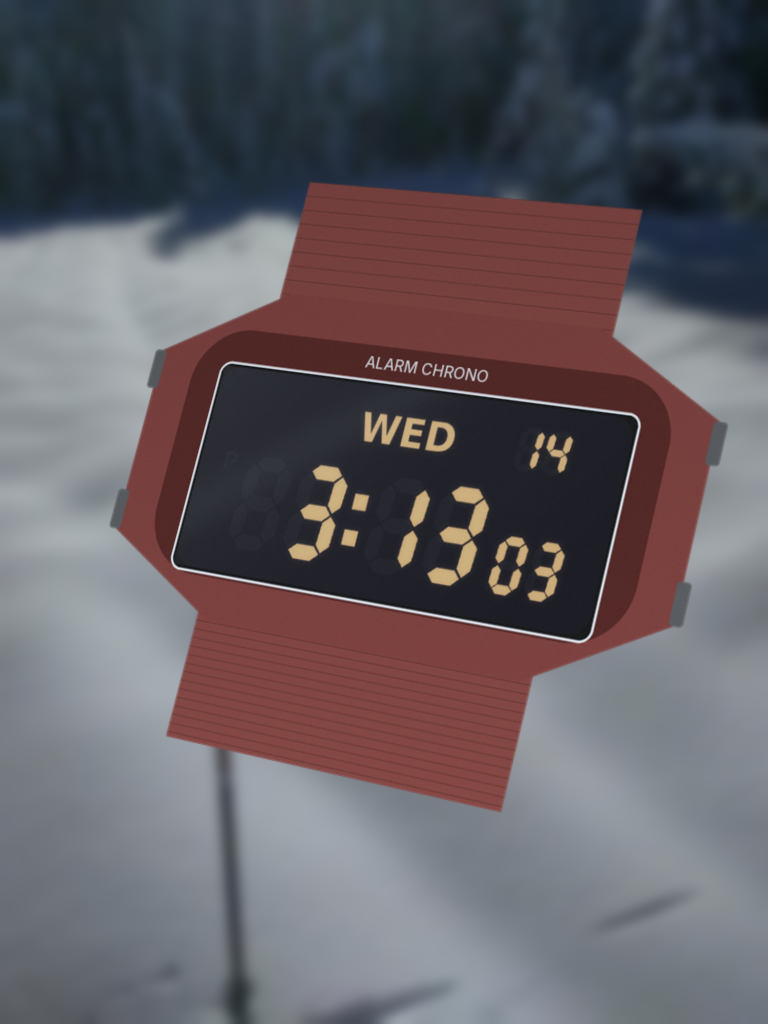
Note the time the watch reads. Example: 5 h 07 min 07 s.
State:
3 h 13 min 03 s
